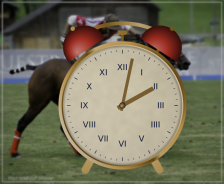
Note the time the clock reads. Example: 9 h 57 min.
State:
2 h 02 min
